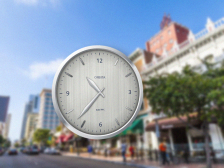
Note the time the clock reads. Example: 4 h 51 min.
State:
10 h 37 min
